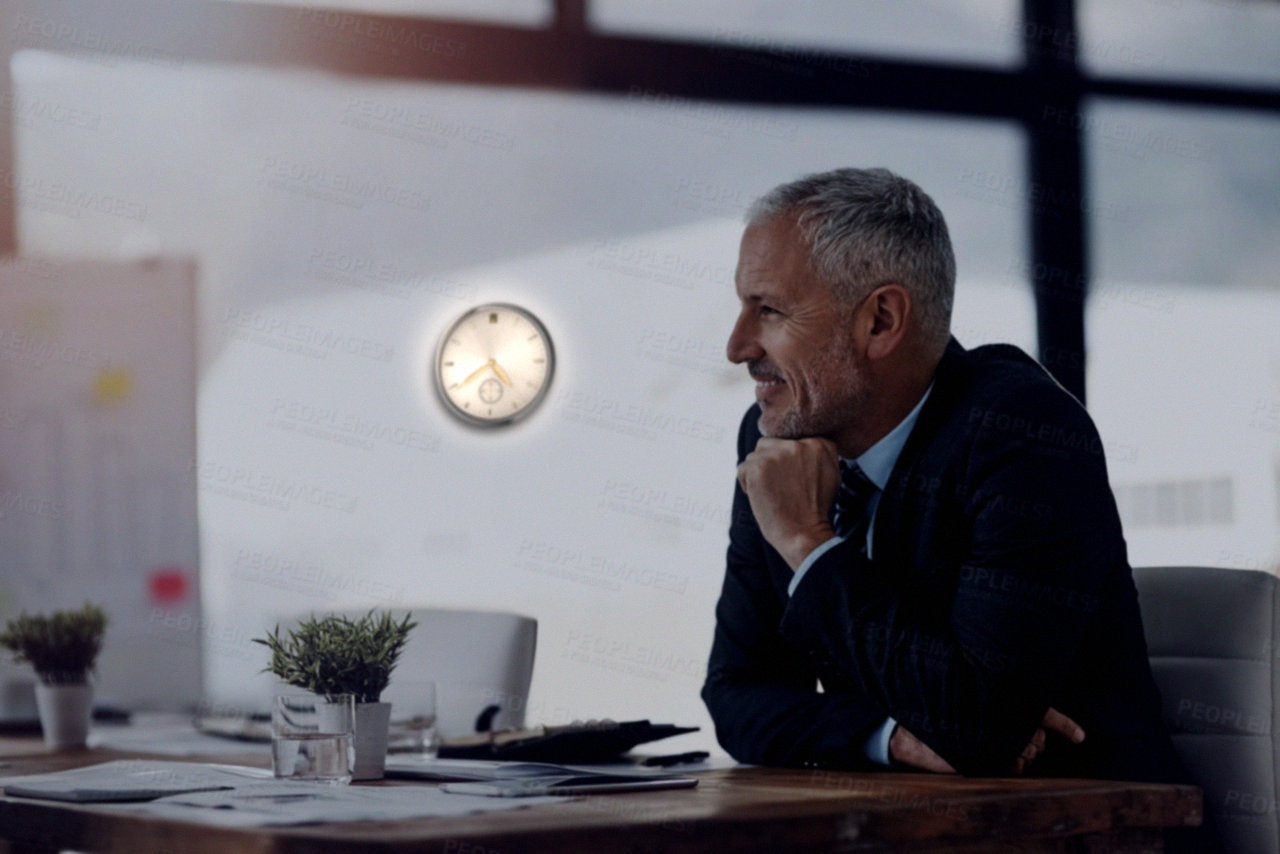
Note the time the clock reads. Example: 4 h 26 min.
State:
4 h 39 min
